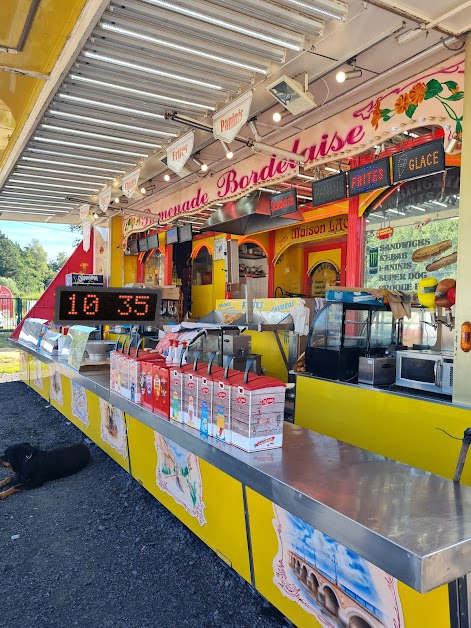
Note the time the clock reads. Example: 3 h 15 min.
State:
10 h 35 min
